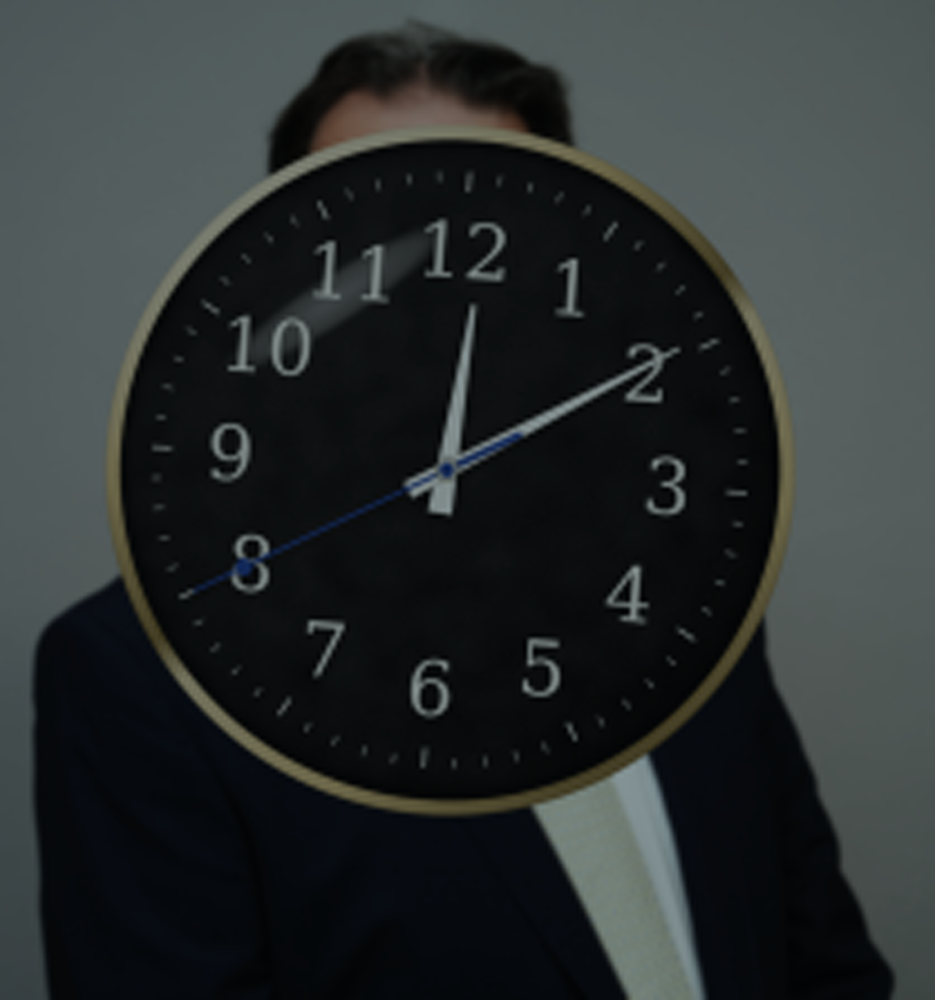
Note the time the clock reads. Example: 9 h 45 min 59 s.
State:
12 h 09 min 40 s
